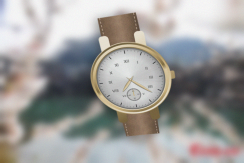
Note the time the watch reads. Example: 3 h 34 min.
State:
7 h 22 min
